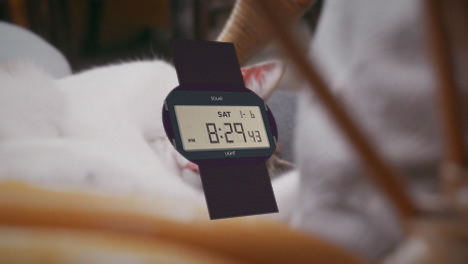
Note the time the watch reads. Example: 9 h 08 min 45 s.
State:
8 h 29 min 43 s
